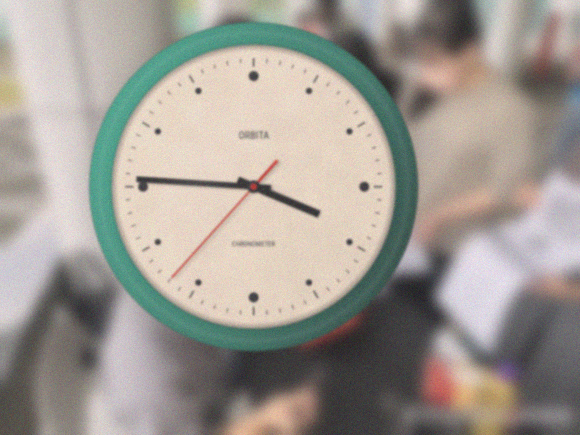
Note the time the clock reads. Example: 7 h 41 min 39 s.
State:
3 h 45 min 37 s
